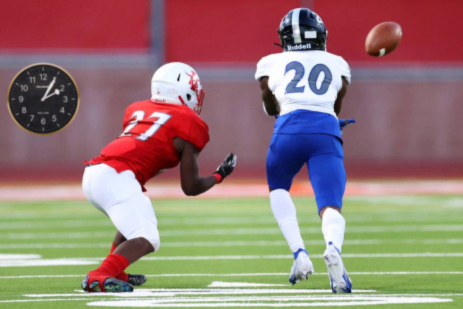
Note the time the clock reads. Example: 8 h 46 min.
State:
2 h 05 min
